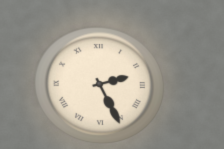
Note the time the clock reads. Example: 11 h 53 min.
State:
2 h 26 min
